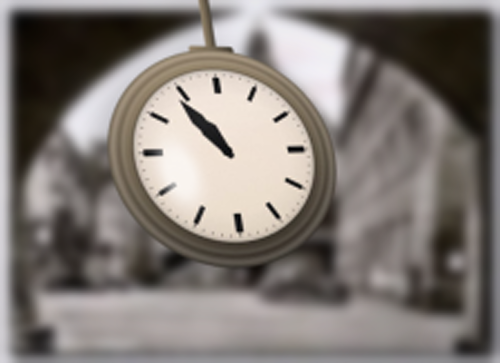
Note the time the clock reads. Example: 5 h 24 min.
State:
10 h 54 min
